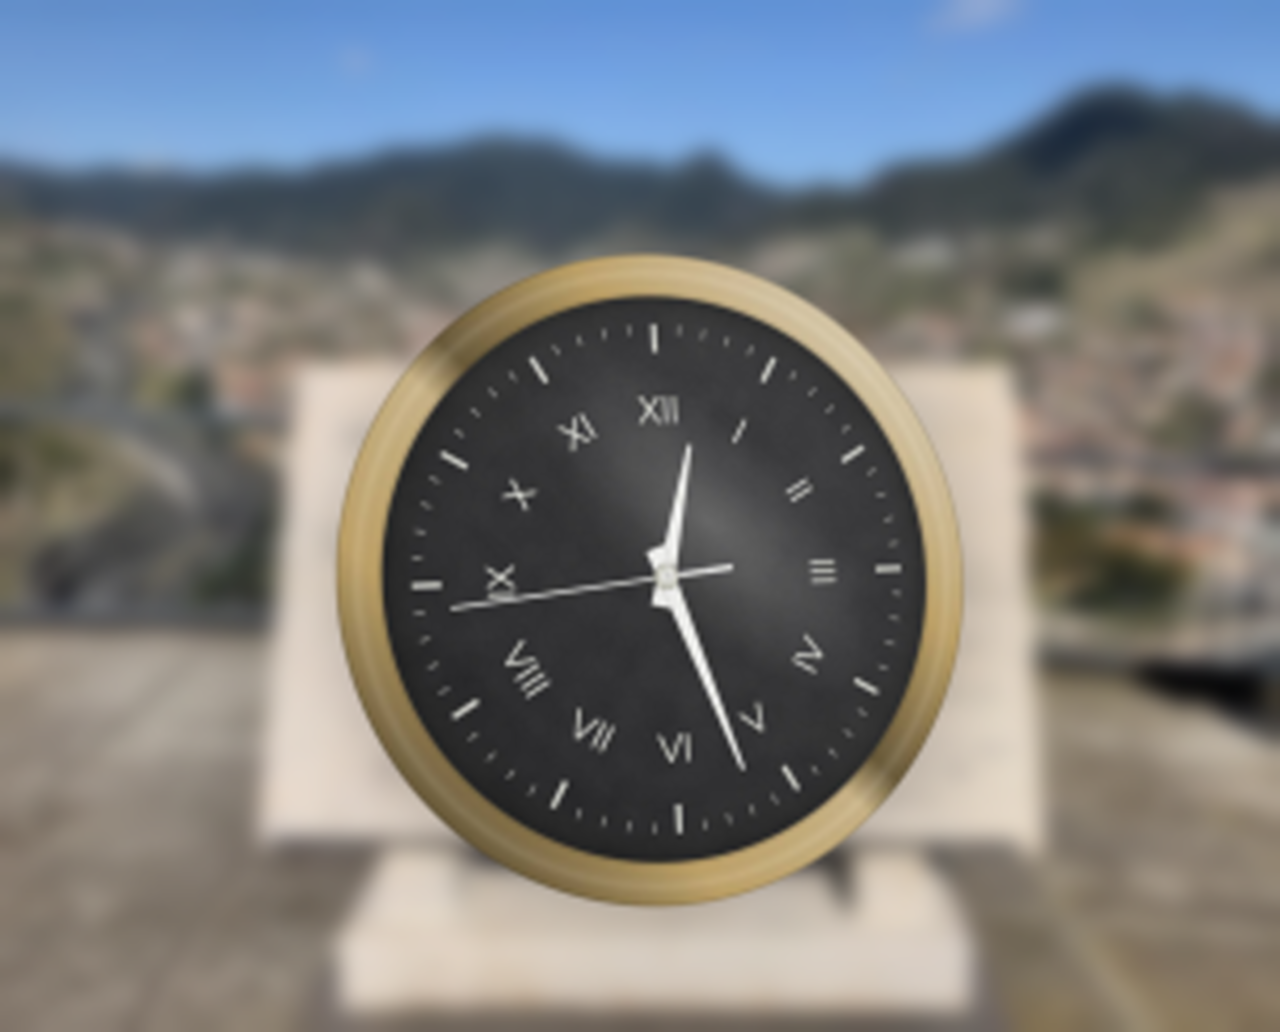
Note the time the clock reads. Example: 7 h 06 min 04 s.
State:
12 h 26 min 44 s
